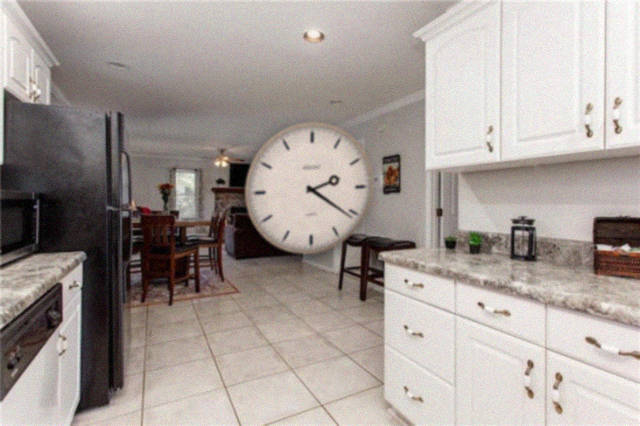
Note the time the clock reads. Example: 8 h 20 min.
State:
2 h 21 min
